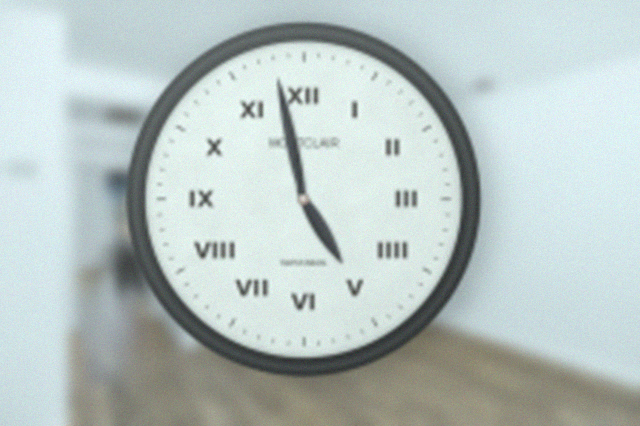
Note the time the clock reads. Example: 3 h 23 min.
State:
4 h 58 min
